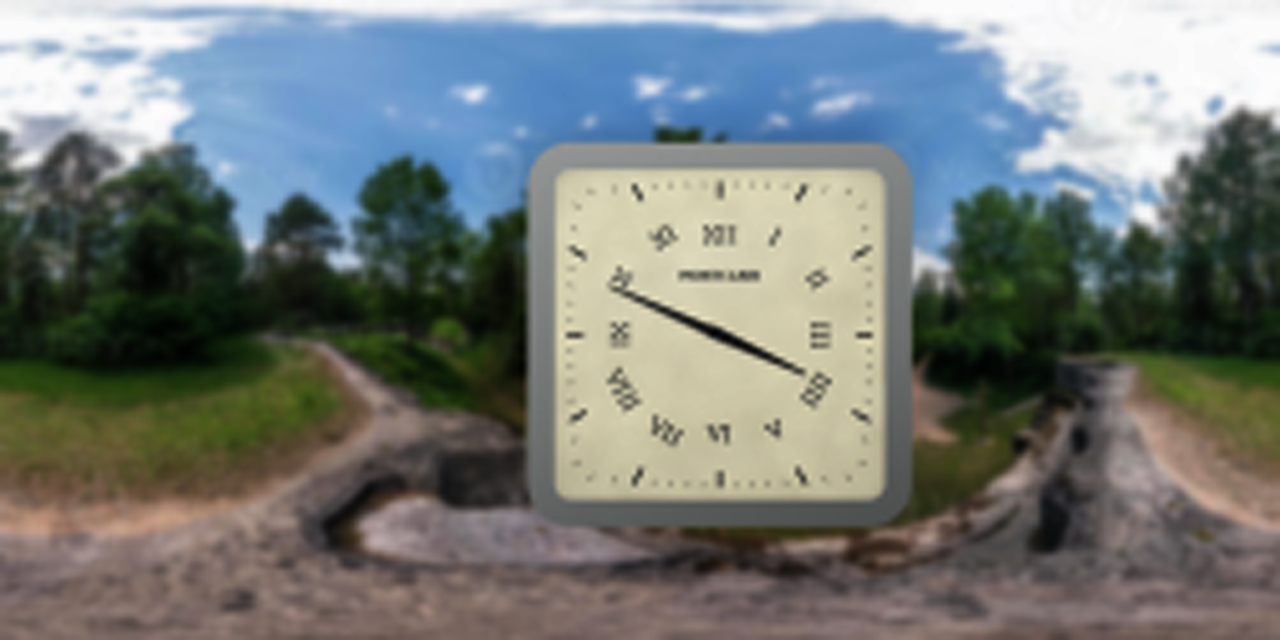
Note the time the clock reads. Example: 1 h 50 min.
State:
3 h 49 min
